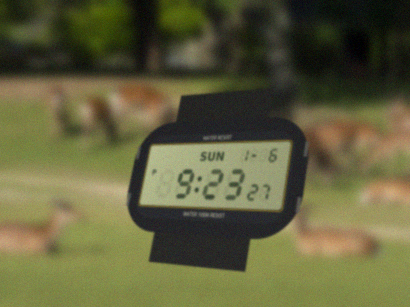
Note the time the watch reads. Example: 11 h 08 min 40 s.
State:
9 h 23 min 27 s
